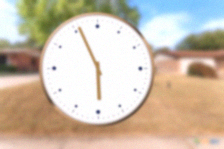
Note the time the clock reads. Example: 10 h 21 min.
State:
5 h 56 min
